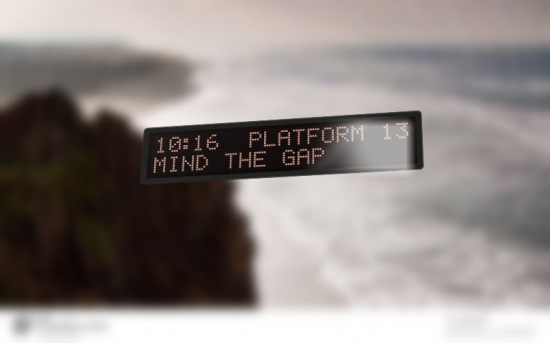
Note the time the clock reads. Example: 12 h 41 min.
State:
10 h 16 min
